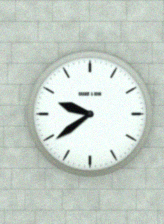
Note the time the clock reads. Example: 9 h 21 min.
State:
9 h 39 min
